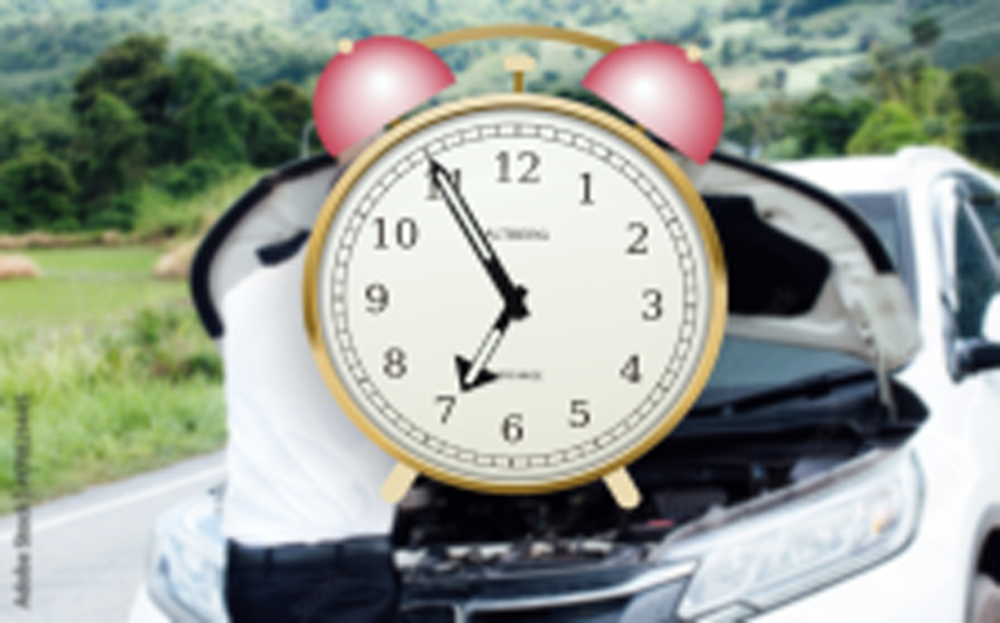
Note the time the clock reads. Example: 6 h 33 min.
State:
6 h 55 min
